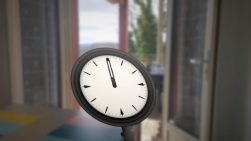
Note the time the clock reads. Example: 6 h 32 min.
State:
12 h 00 min
